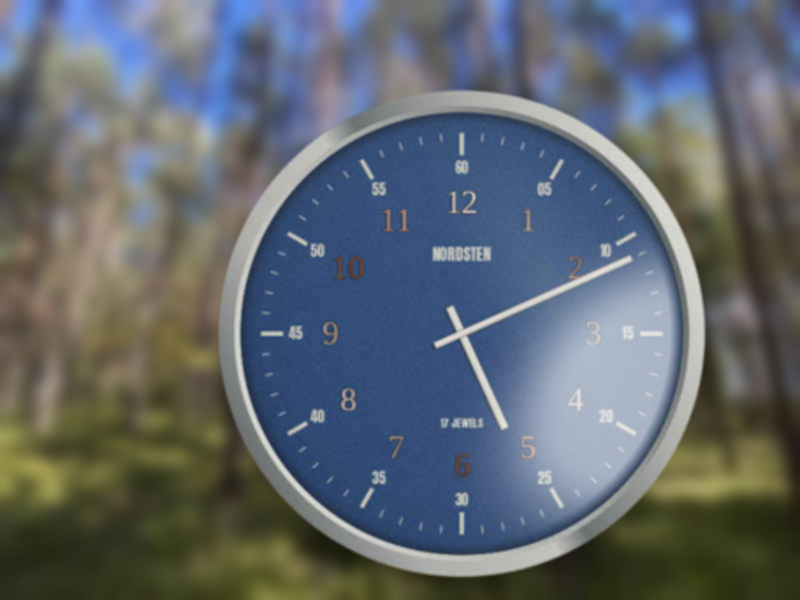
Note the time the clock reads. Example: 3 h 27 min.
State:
5 h 11 min
